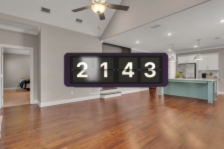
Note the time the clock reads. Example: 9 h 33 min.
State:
21 h 43 min
